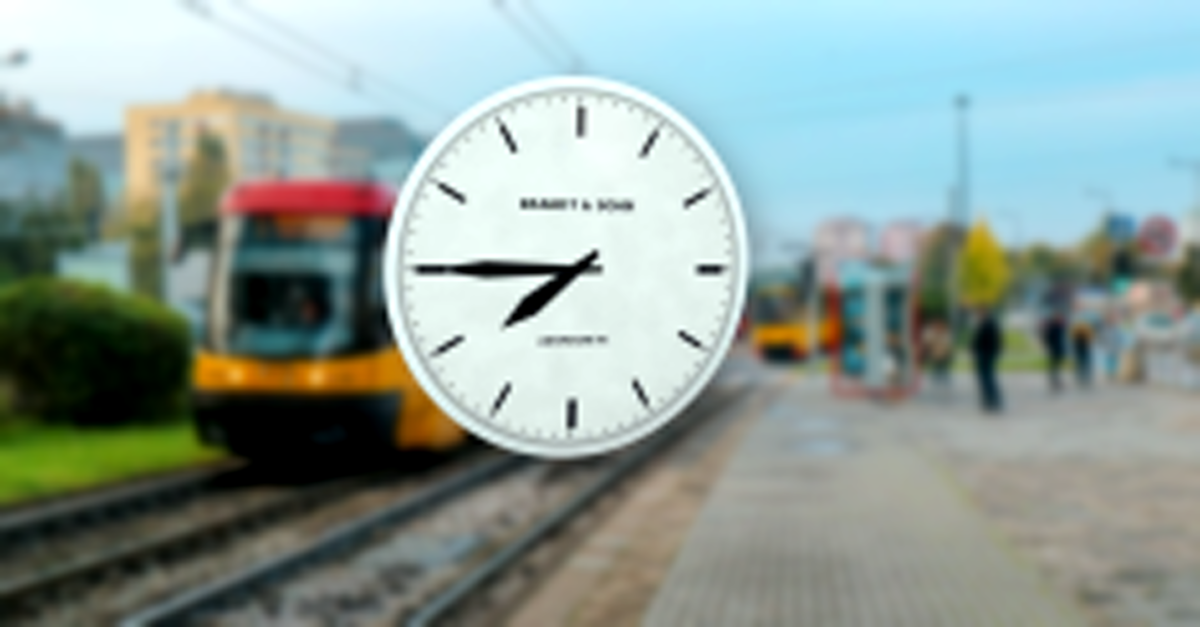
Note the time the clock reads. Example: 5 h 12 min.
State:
7 h 45 min
